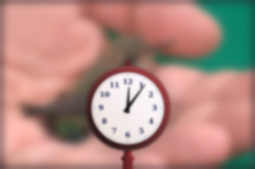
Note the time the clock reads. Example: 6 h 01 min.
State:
12 h 06 min
